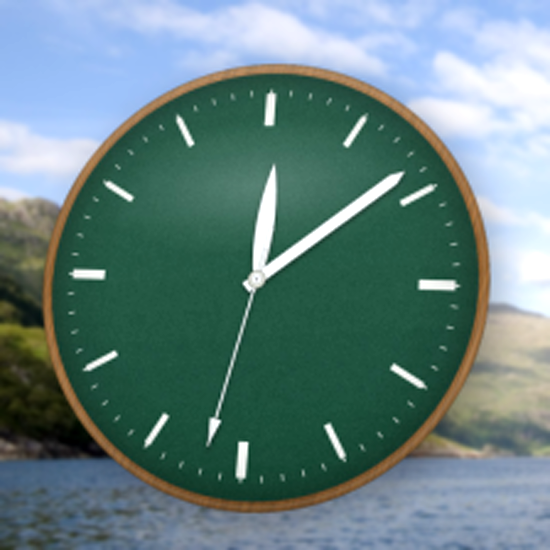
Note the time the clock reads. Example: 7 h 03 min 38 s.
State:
12 h 08 min 32 s
